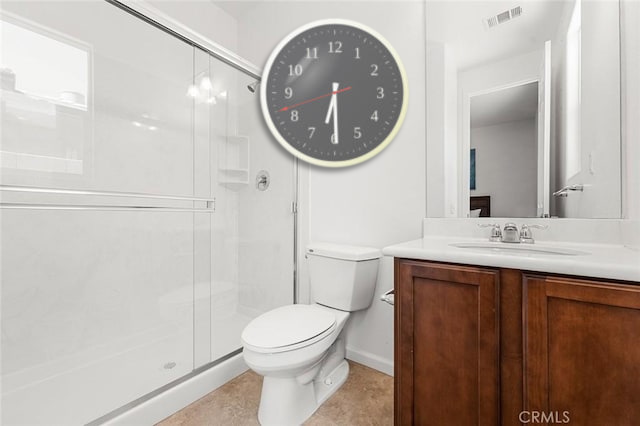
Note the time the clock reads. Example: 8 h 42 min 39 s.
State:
6 h 29 min 42 s
